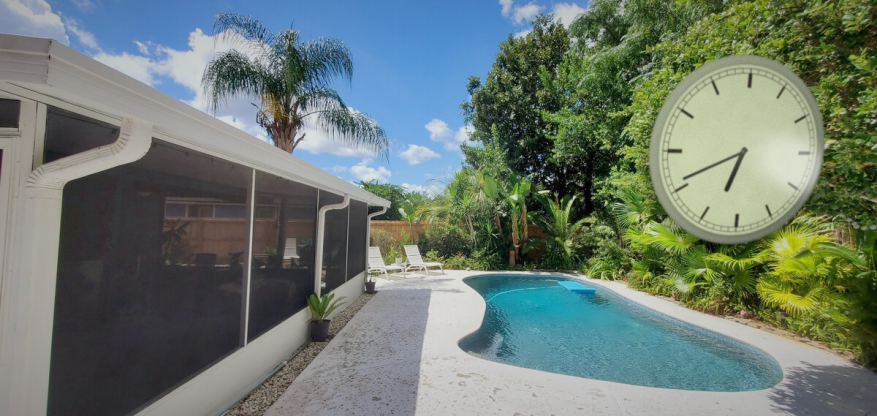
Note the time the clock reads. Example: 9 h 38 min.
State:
6 h 41 min
